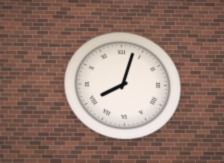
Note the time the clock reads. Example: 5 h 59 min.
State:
8 h 03 min
